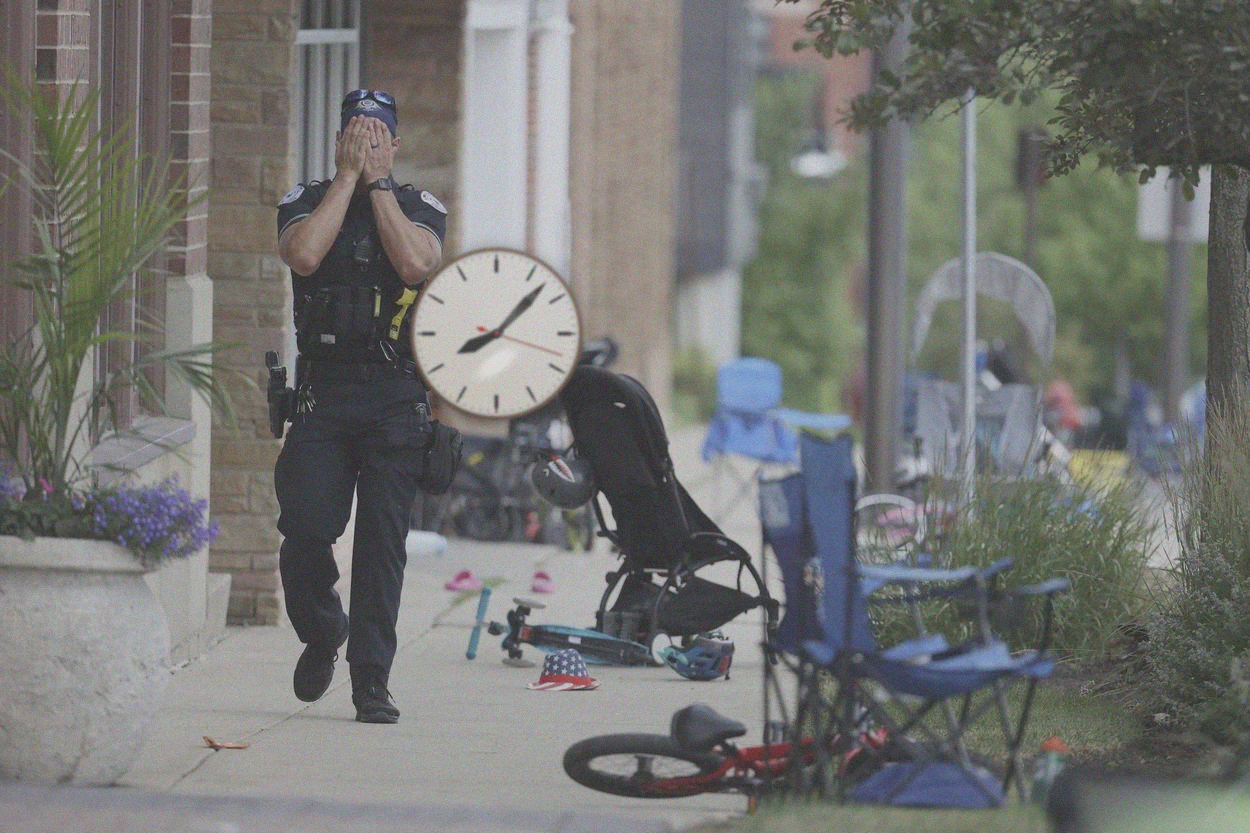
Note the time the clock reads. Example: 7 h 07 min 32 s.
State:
8 h 07 min 18 s
